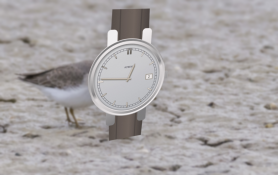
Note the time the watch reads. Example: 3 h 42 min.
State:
12 h 46 min
